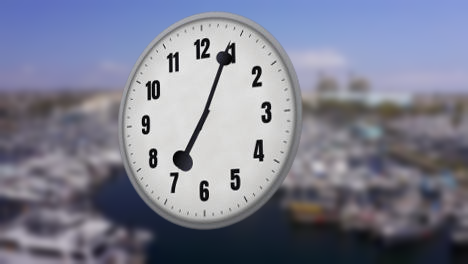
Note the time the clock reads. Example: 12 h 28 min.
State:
7 h 04 min
